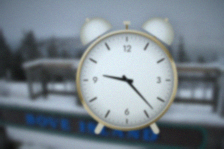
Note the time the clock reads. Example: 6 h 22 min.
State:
9 h 23 min
